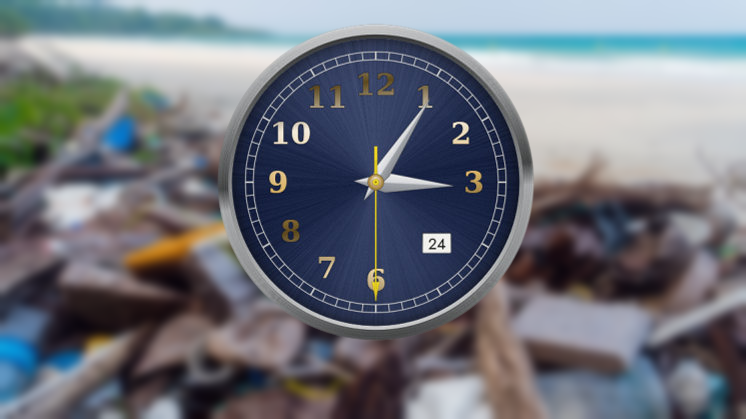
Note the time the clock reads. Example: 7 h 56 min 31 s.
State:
3 h 05 min 30 s
